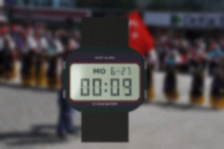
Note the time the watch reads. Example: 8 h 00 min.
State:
0 h 09 min
